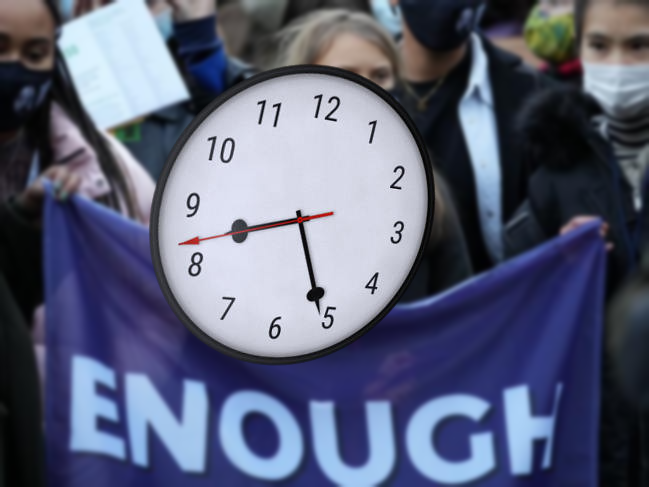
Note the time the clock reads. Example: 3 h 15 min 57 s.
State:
8 h 25 min 42 s
